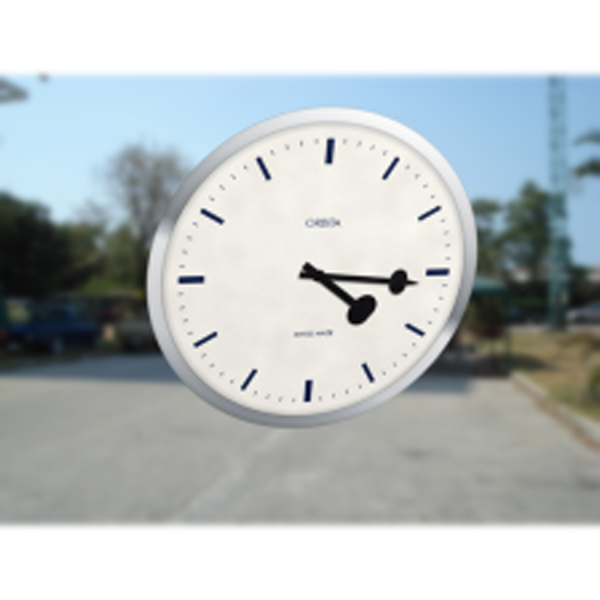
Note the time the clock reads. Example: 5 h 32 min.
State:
4 h 16 min
